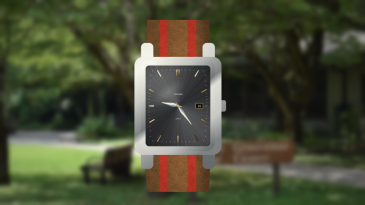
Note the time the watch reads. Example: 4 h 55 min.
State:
9 h 24 min
